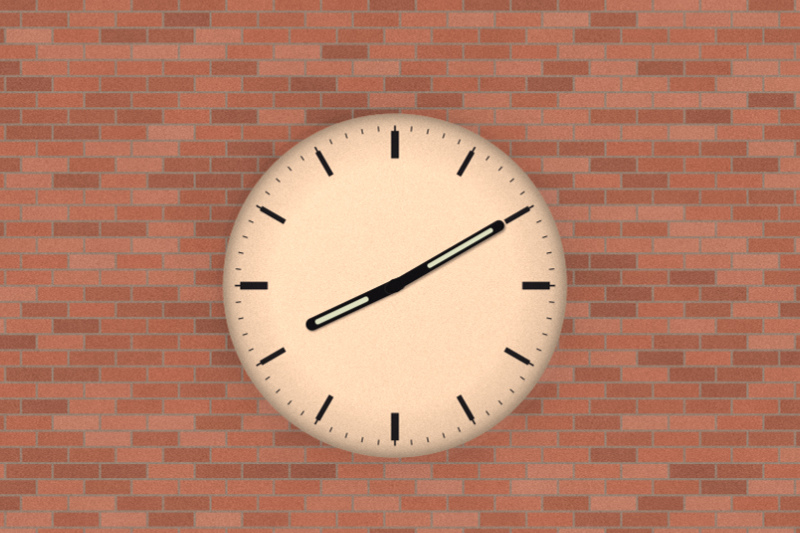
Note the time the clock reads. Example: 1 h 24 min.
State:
8 h 10 min
